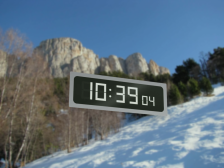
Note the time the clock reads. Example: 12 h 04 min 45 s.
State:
10 h 39 min 04 s
